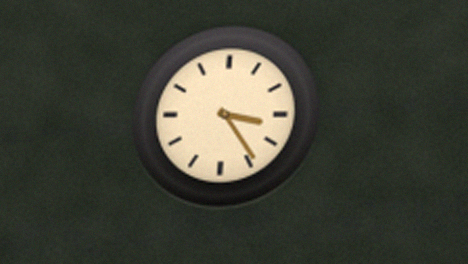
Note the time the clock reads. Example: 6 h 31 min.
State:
3 h 24 min
